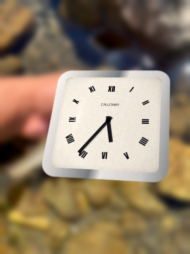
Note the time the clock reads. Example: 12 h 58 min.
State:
5 h 36 min
